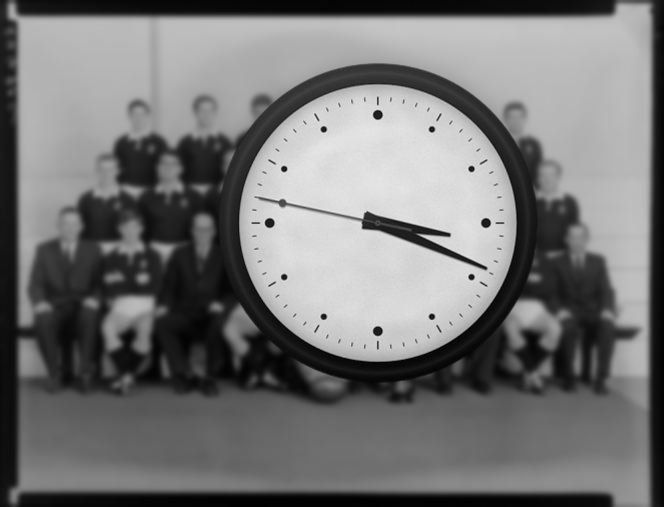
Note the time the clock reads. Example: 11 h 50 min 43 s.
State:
3 h 18 min 47 s
